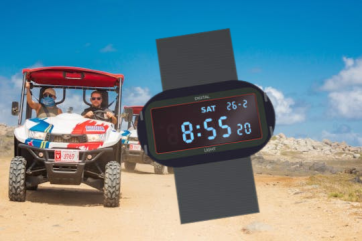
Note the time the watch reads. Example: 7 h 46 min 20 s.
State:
8 h 55 min 20 s
